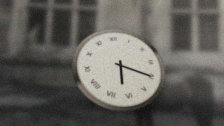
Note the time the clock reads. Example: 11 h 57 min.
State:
6 h 20 min
